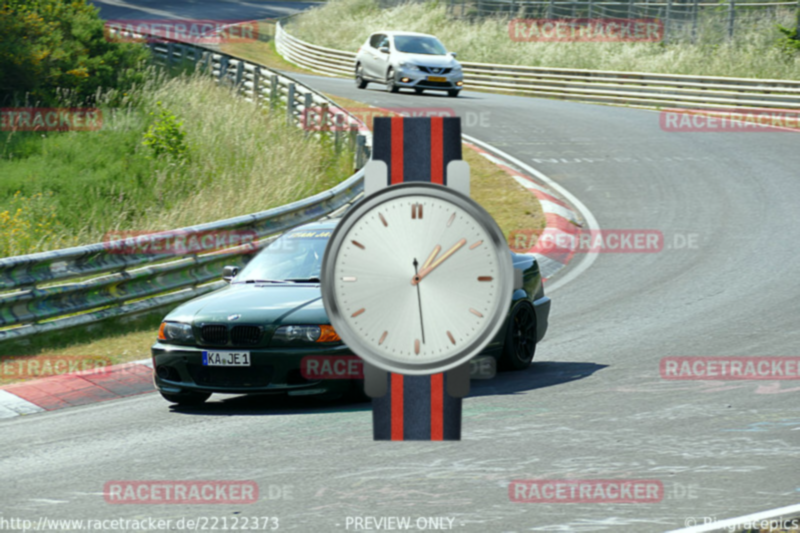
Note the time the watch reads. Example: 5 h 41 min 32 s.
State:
1 h 08 min 29 s
